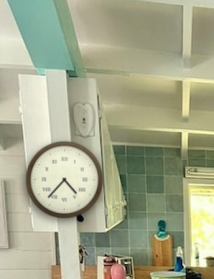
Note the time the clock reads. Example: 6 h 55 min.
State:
4 h 37 min
